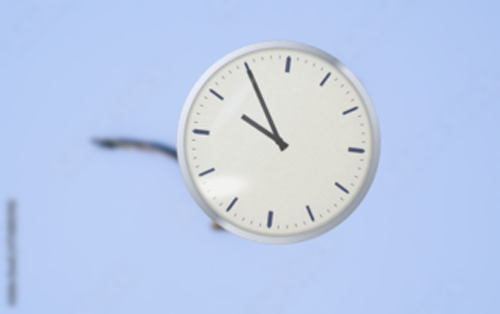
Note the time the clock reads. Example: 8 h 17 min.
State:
9 h 55 min
